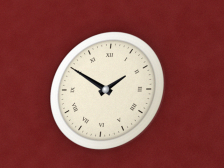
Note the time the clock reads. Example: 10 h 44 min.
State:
1 h 50 min
